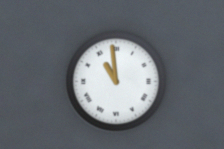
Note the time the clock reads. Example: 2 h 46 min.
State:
10 h 59 min
